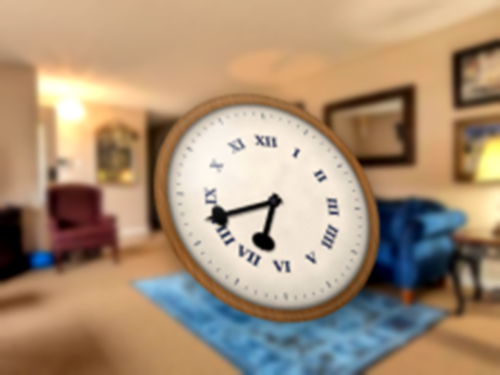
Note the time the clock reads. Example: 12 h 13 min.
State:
6 h 42 min
